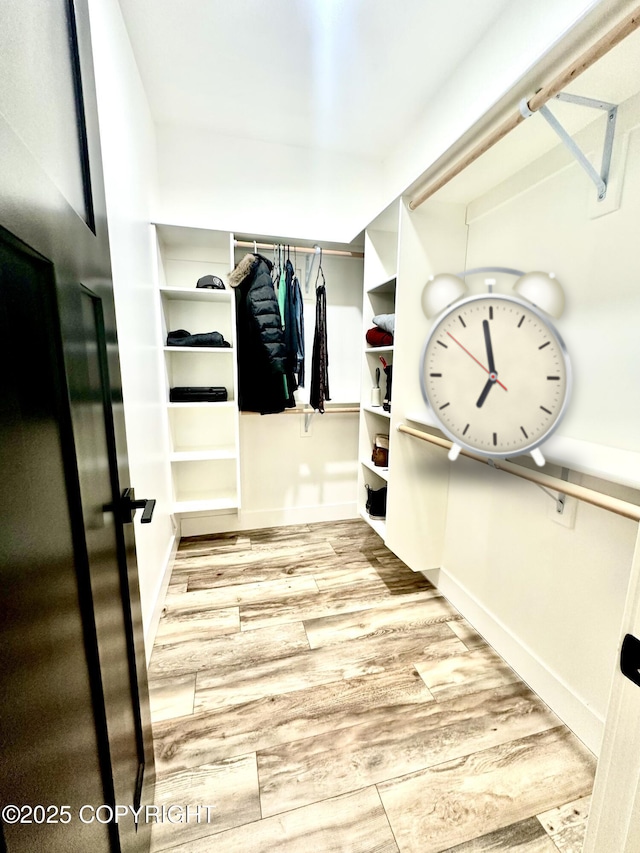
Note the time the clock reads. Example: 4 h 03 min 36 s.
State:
6 h 58 min 52 s
